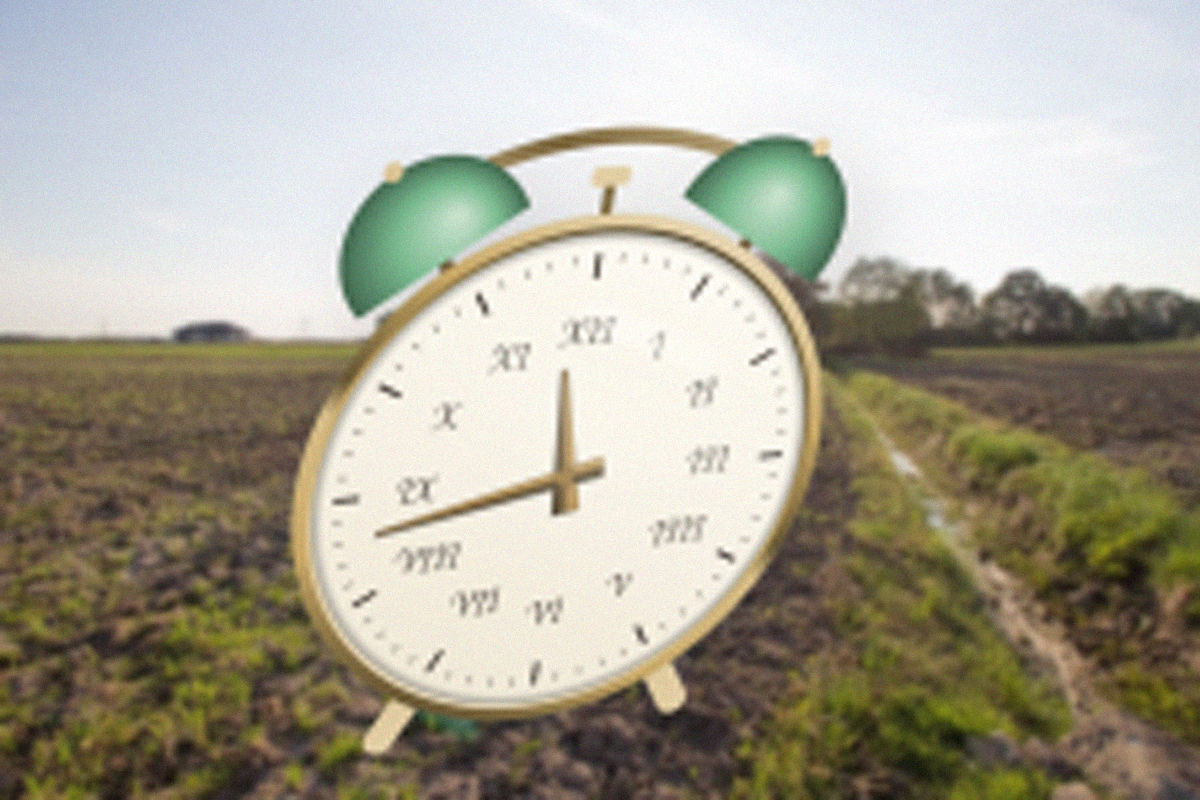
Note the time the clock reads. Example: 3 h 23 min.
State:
11 h 43 min
